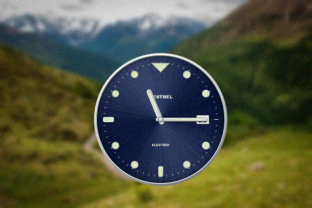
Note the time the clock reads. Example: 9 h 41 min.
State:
11 h 15 min
